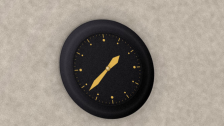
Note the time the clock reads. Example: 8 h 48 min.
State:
1 h 38 min
